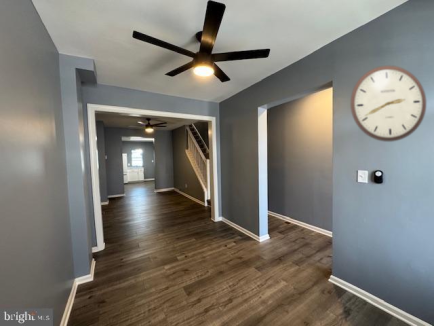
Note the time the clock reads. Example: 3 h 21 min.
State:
2 h 41 min
